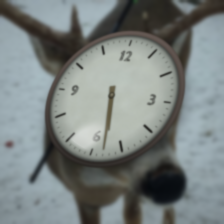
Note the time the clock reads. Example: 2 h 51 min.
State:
5 h 28 min
